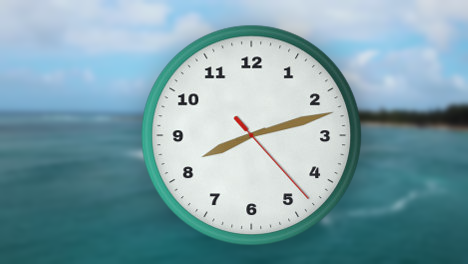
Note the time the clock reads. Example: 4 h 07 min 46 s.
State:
8 h 12 min 23 s
